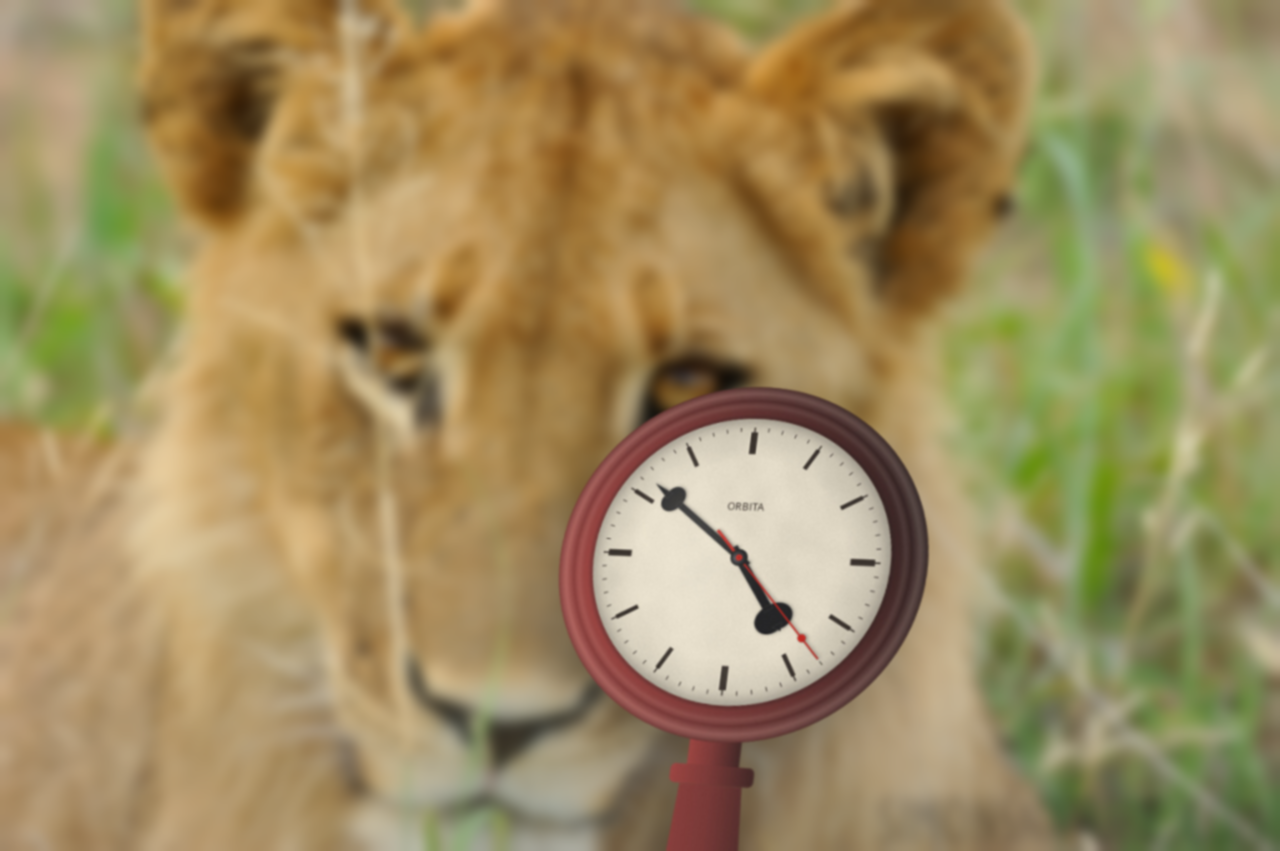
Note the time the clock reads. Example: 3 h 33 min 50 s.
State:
4 h 51 min 23 s
